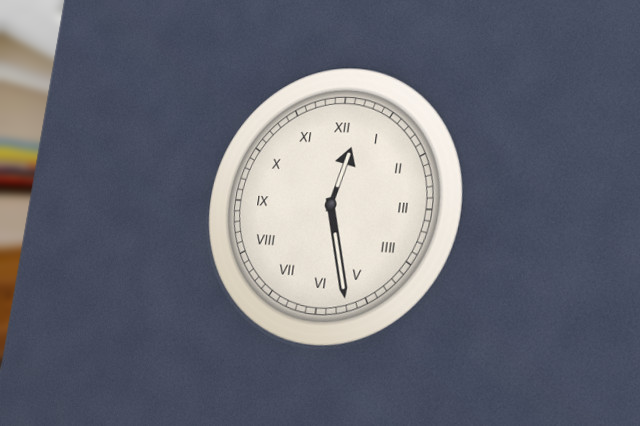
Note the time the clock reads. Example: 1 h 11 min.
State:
12 h 27 min
